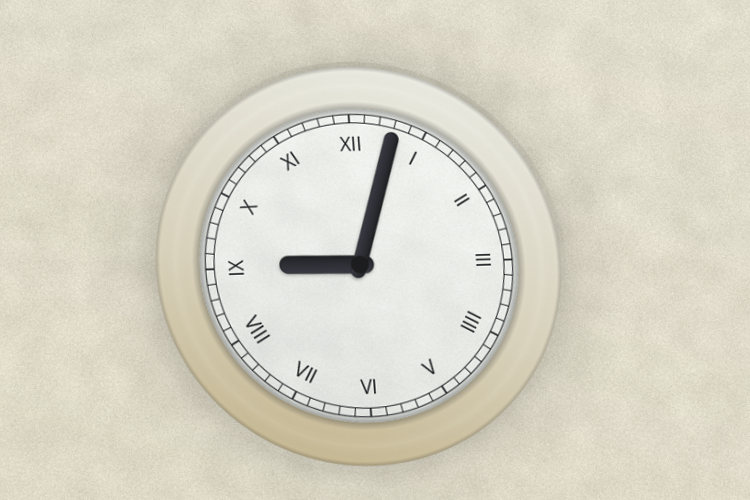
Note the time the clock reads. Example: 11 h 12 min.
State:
9 h 03 min
